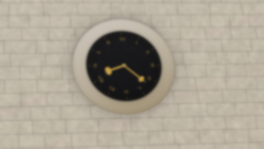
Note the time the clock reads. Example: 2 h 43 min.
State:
8 h 22 min
